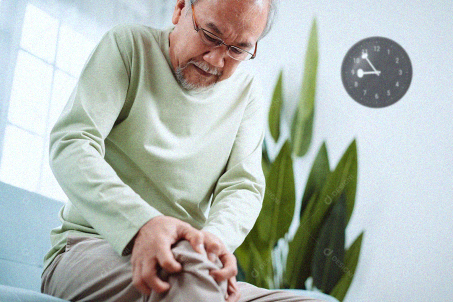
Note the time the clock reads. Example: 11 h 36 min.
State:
8 h 54 min
